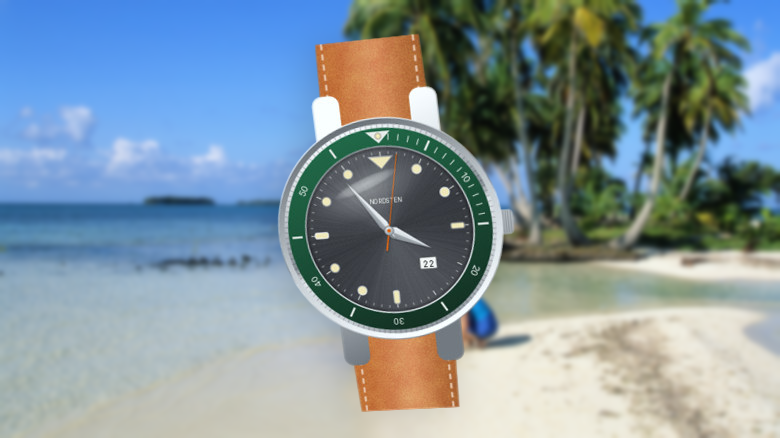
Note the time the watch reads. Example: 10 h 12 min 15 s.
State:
3 h 54 min 02 s
